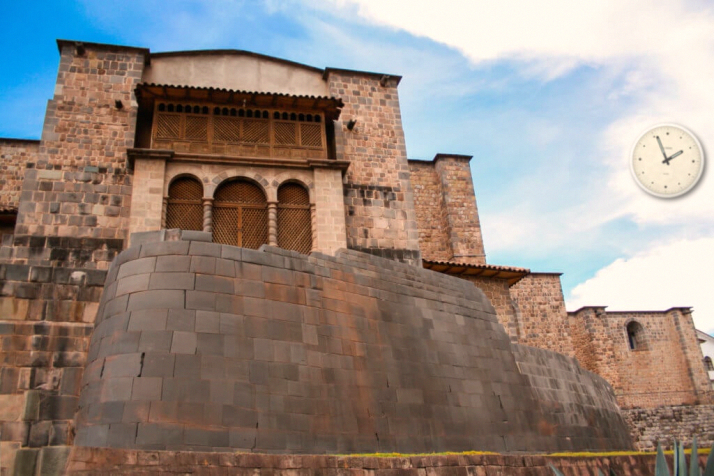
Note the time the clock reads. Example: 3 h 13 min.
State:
1 h 56 min
